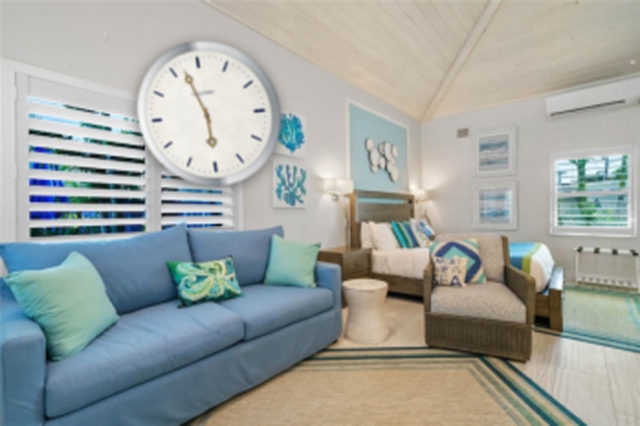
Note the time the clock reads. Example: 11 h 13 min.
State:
5 h 57 min
